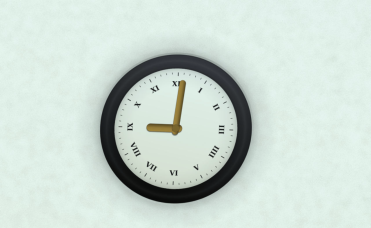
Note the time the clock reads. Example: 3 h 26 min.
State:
9 h 01 min
